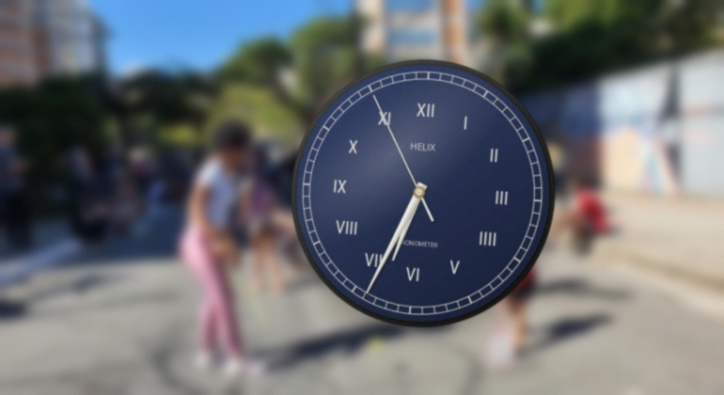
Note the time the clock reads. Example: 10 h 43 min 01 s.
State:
6 h 33 min 55 s
